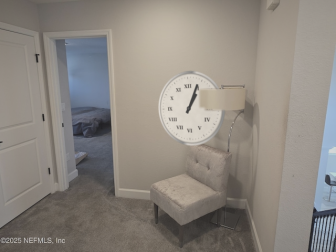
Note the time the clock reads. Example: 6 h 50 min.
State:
1 h 04 min
